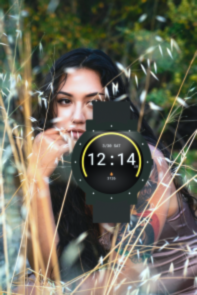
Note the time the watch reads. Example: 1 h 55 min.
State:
12 h 14 min
